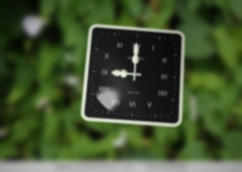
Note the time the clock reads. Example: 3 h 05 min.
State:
9 h 00 min
